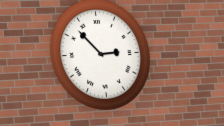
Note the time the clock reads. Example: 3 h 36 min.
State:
2 h 53 min
